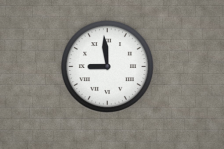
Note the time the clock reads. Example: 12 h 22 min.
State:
8 h 59 min
